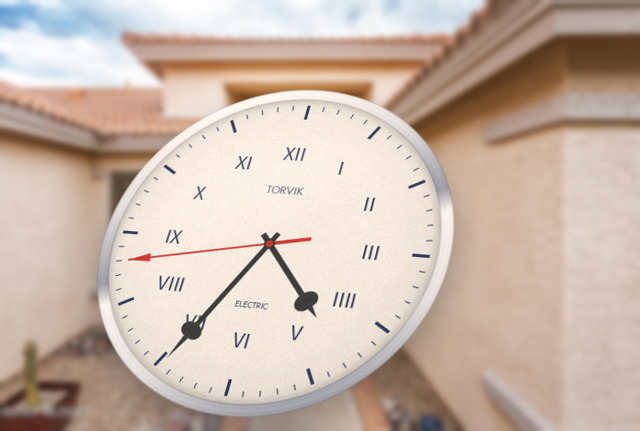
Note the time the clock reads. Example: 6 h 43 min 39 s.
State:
4 h 34 min 43 s
